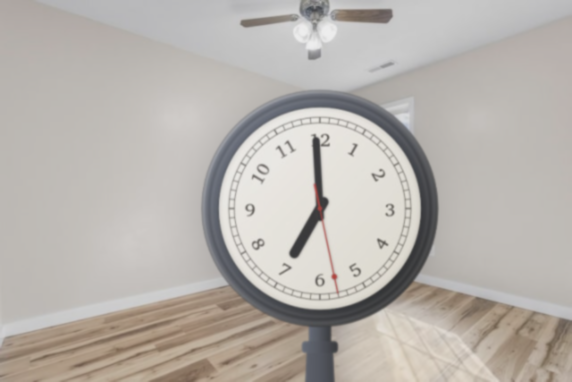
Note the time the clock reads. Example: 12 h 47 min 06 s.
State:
6 h 59 min 28 s
